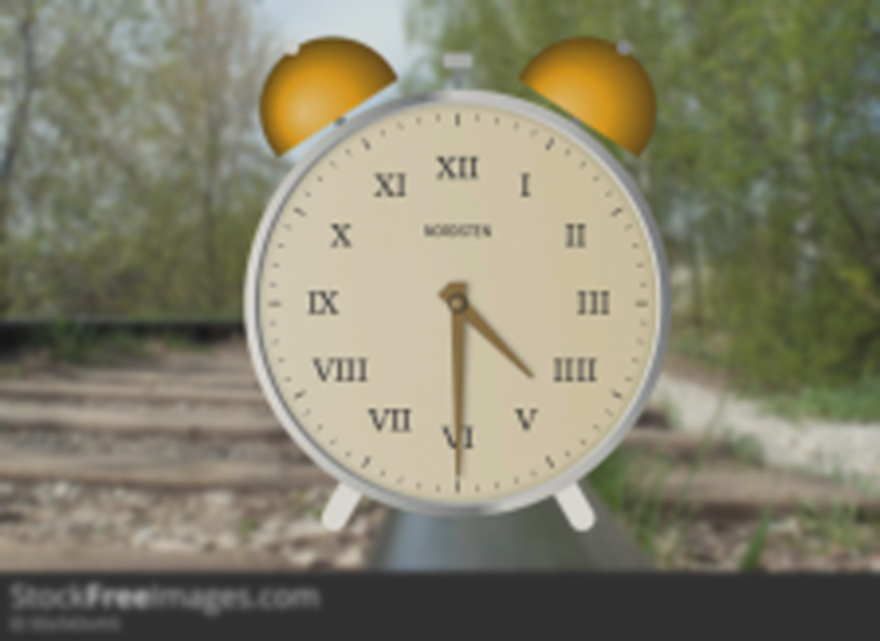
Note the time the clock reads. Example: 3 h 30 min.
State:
4 h 30 min
